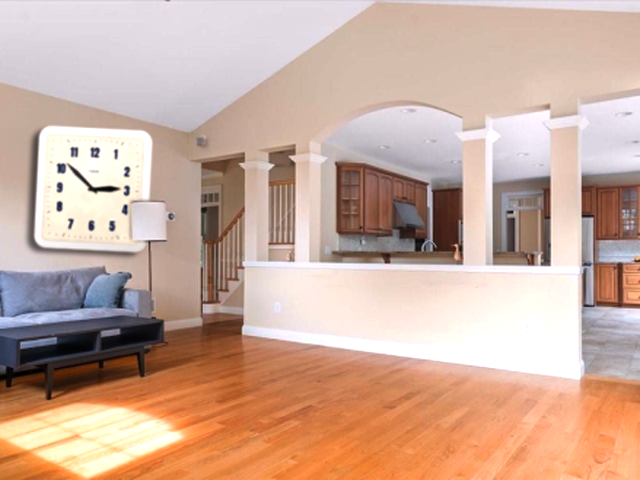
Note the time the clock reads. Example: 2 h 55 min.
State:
2 h 52 min
